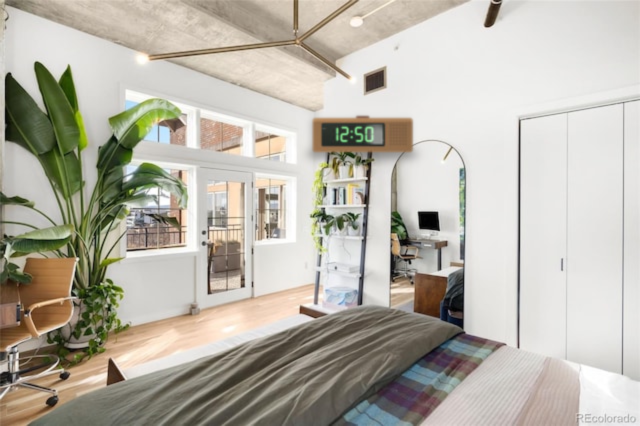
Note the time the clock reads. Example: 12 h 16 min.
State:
12 h 50 min
